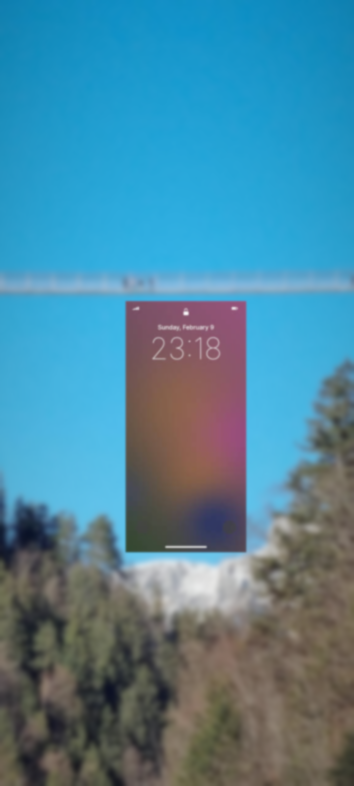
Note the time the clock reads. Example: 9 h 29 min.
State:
23 h 18 min
